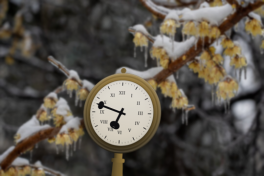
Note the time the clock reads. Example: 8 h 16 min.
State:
6 h 48 min
